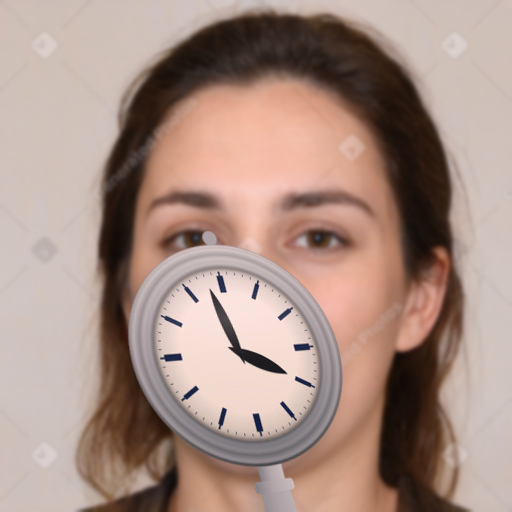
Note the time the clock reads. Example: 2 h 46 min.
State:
3 h 58 min
